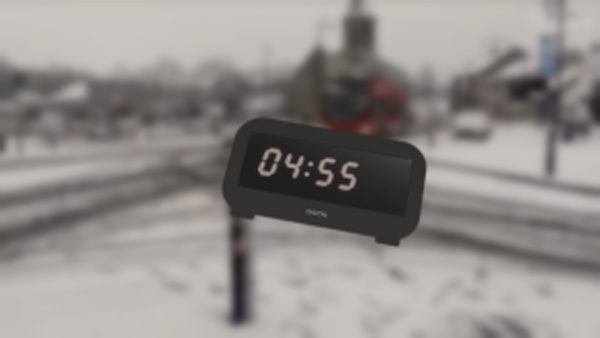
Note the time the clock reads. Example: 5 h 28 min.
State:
4 h 55 min
